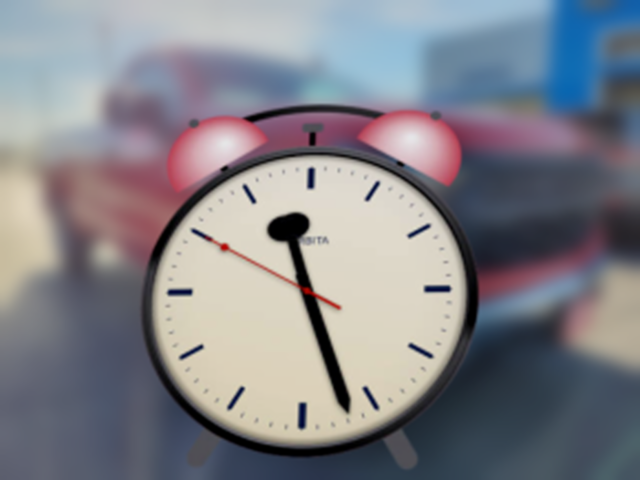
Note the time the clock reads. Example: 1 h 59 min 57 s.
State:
11 h 26 min 50 s
